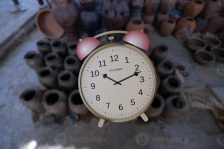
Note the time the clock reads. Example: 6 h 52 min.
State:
10 h 12 min
